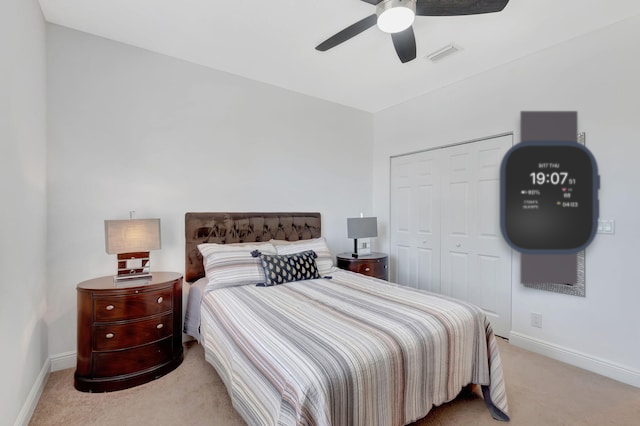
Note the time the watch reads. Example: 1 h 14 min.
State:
19 h 07 min
